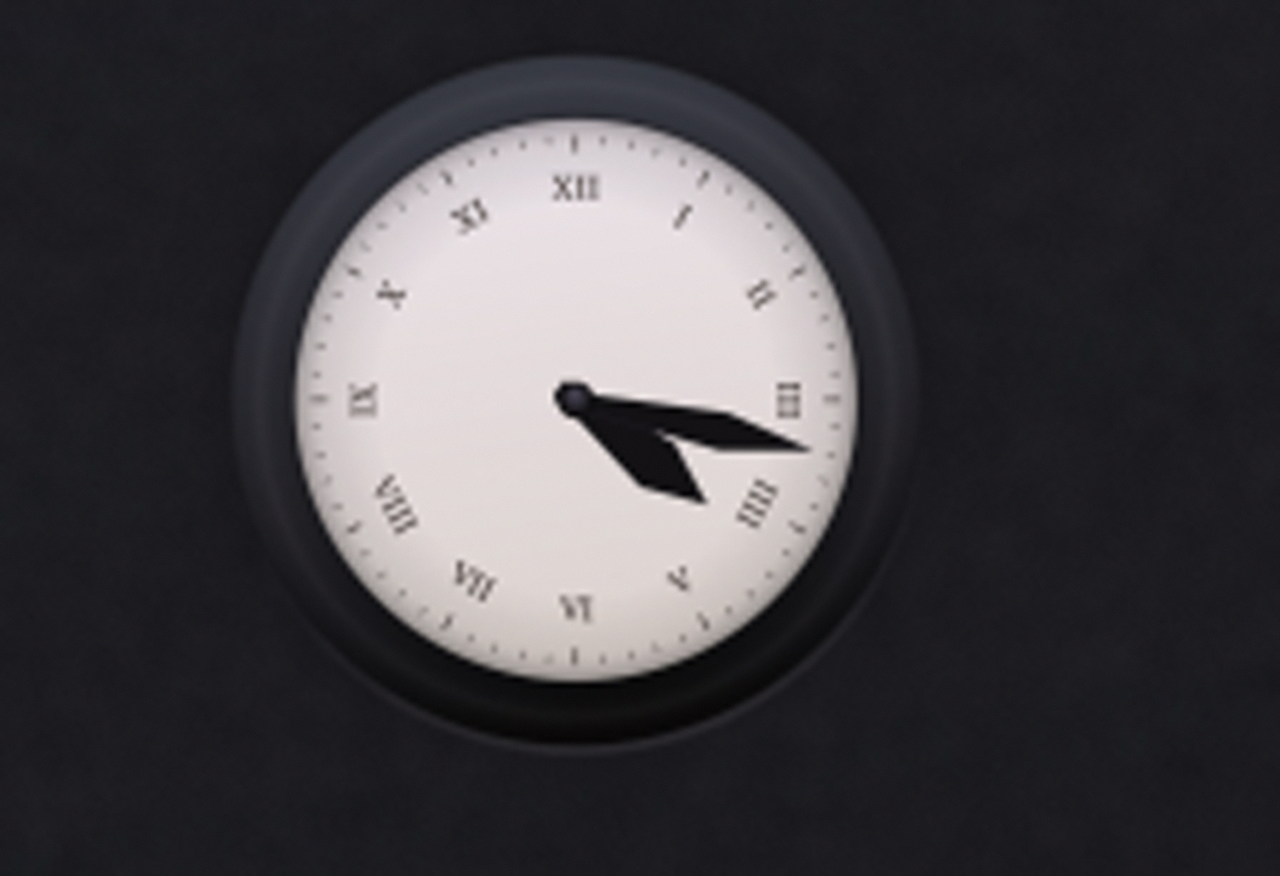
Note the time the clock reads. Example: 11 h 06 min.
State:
4 h 17 min
